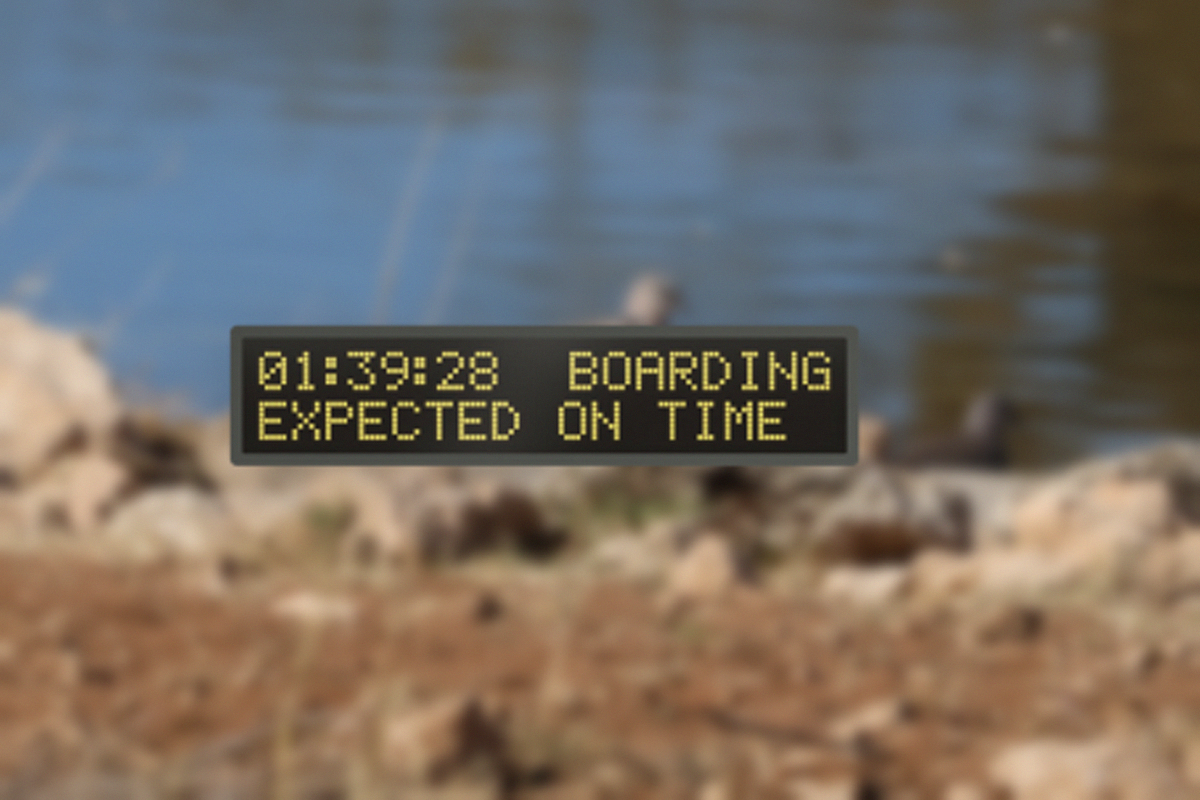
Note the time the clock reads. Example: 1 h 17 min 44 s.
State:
1 h 39 min 28 s
